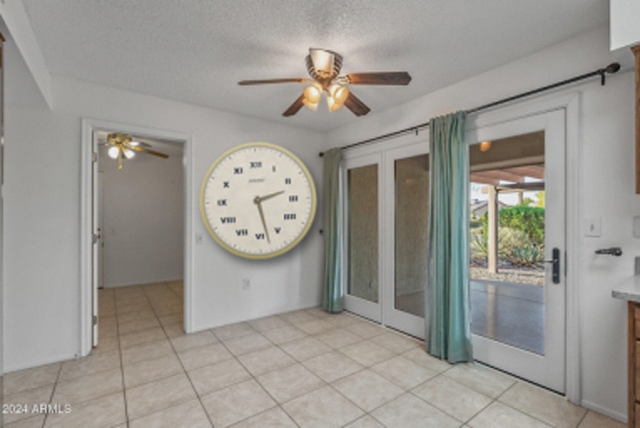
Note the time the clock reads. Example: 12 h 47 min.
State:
2 h 28 min
